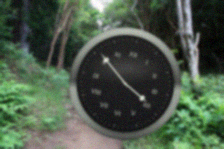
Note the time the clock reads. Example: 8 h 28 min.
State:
3 h 51 min
